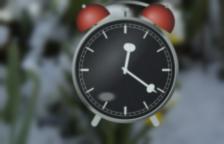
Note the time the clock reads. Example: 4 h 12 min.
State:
12 h 21 min
